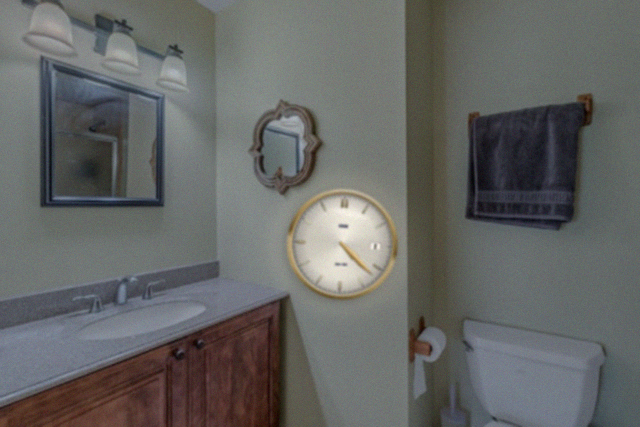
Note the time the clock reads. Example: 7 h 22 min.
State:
4 h 22 min
